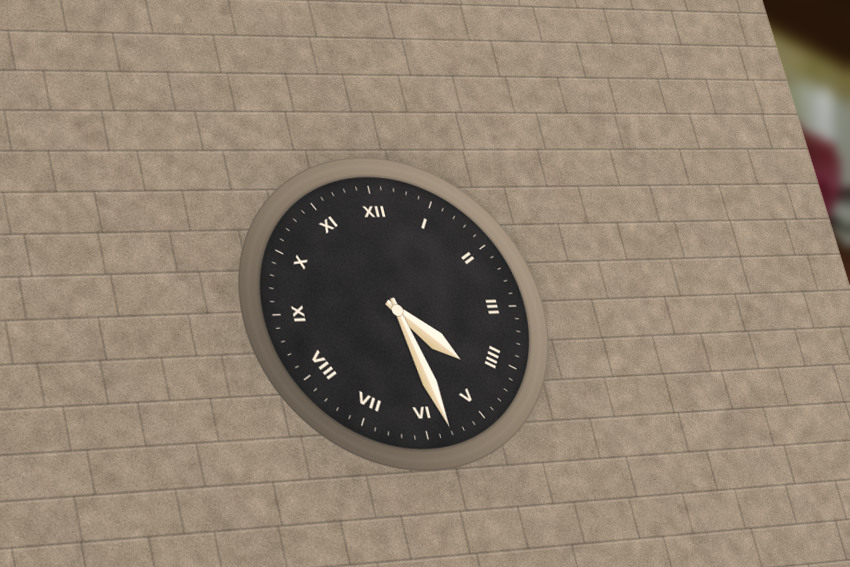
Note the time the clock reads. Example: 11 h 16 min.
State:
4 h 28 min
